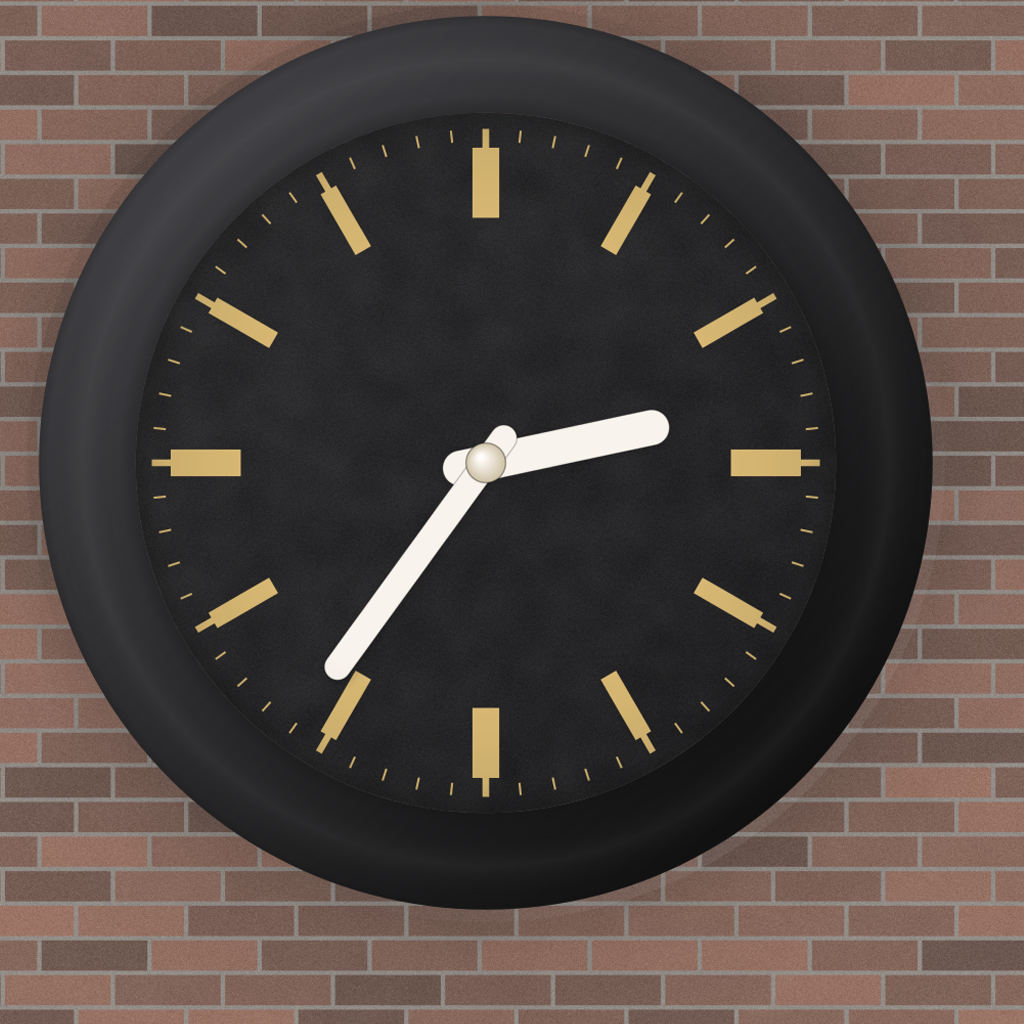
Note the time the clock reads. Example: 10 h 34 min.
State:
2 h 36 min
